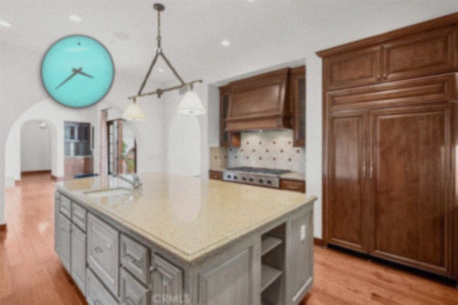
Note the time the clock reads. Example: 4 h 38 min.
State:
3 h 38 min
